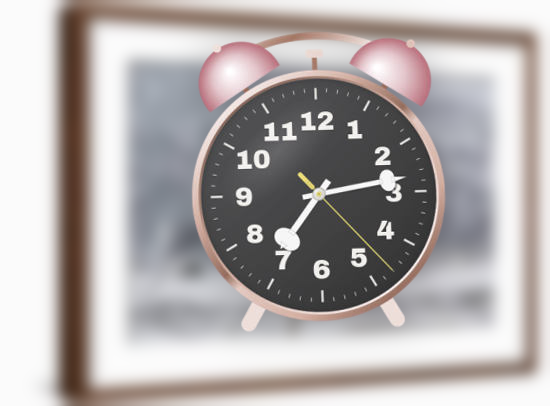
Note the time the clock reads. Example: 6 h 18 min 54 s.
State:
7 h 13 min 23 s
